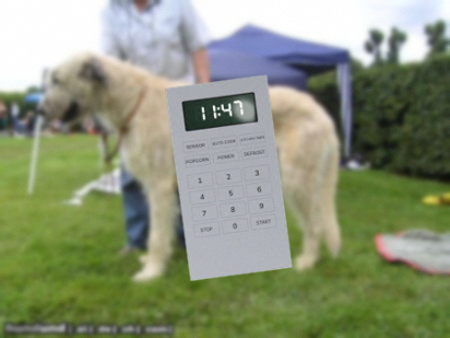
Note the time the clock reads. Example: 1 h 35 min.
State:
11 h 47 min
